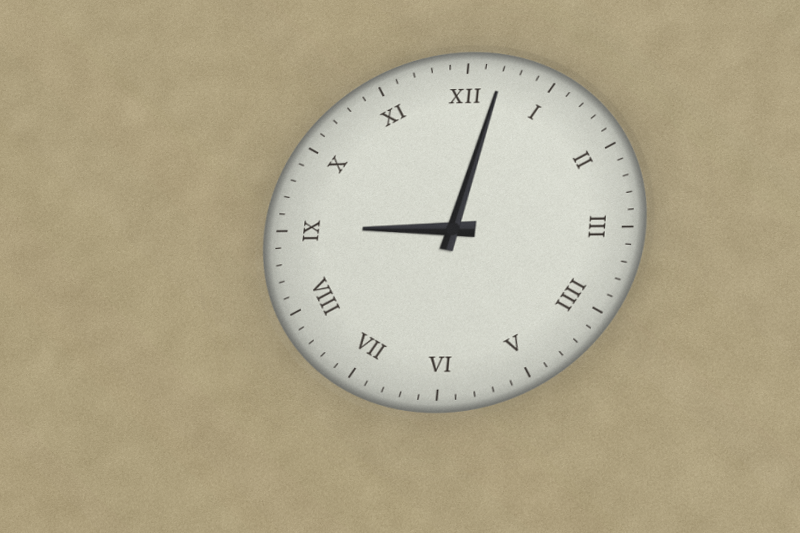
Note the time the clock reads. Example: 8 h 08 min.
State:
9 h 02 min
